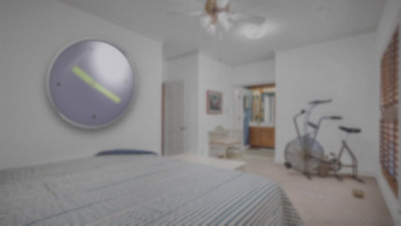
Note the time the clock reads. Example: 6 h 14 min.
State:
10 h 21 min
